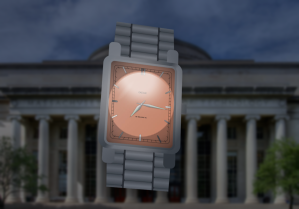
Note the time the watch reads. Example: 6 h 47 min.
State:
7 h 16 min
